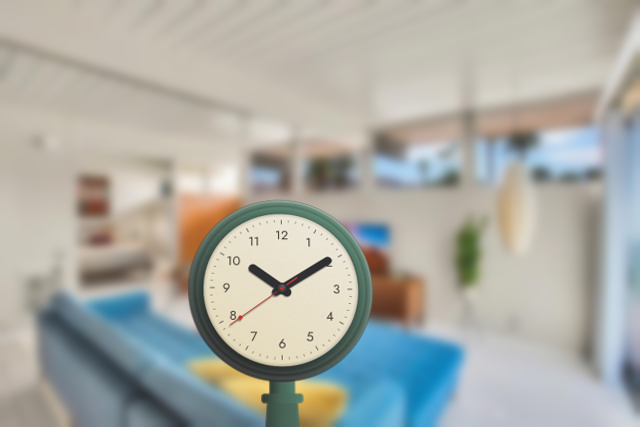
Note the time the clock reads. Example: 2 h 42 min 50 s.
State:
10 h 09 min 39 s
